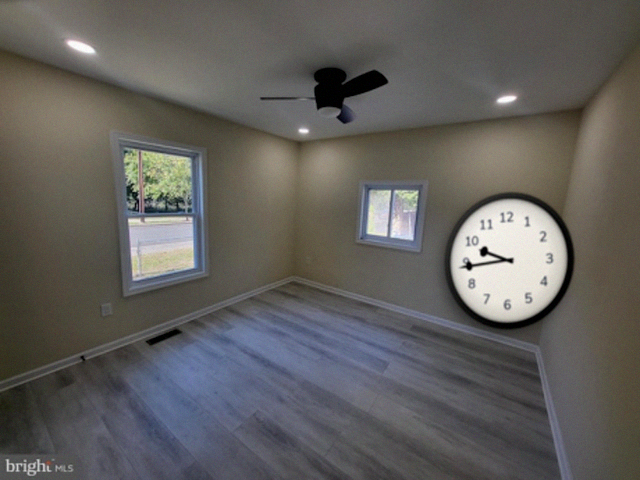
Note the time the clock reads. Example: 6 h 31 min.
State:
9 h 44 min
